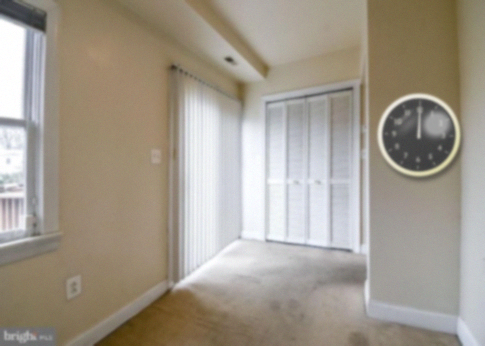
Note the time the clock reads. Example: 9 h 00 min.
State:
12 h 00 min
